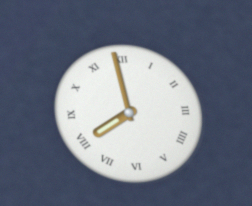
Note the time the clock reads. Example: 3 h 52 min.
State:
7 h 59 min
